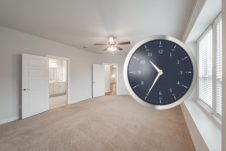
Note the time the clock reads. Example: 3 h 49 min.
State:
10 h 35 min
